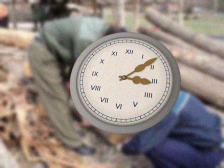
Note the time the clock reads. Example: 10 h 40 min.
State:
3 h 08 min
